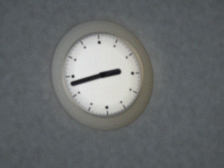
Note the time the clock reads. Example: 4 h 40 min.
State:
2 h 43 min
